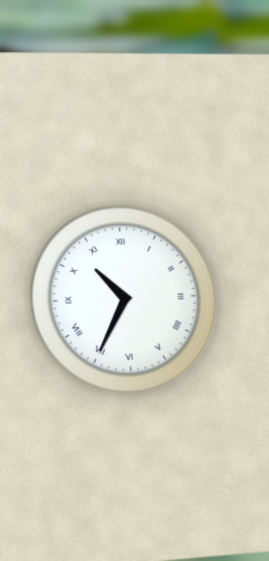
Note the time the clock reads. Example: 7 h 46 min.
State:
10 h 35 min
